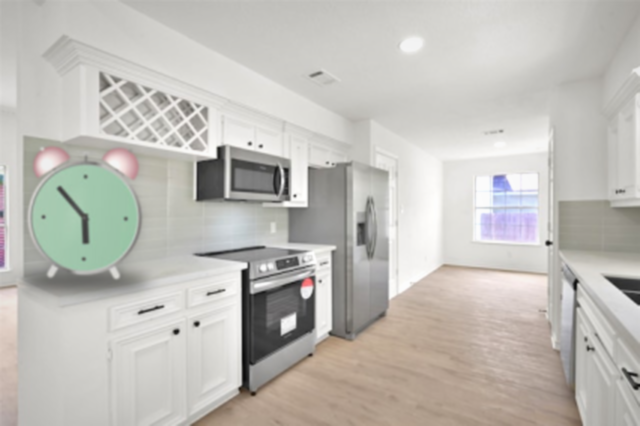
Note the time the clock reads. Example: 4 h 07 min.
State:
5 h 53 min
